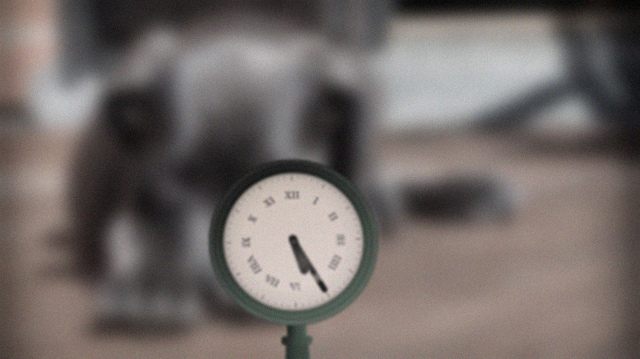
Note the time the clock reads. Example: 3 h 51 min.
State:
5 h 25 min
